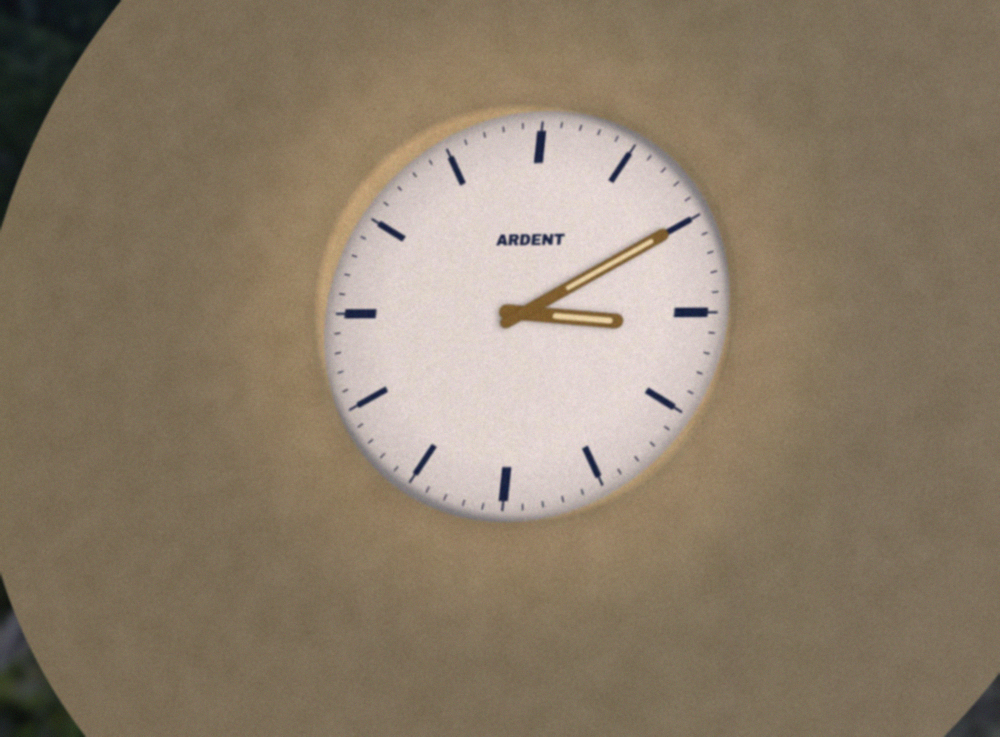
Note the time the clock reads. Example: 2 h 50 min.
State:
3 h 10 min
